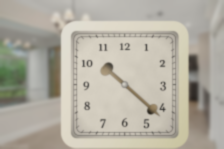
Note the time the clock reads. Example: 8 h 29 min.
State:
10 h 22 min
